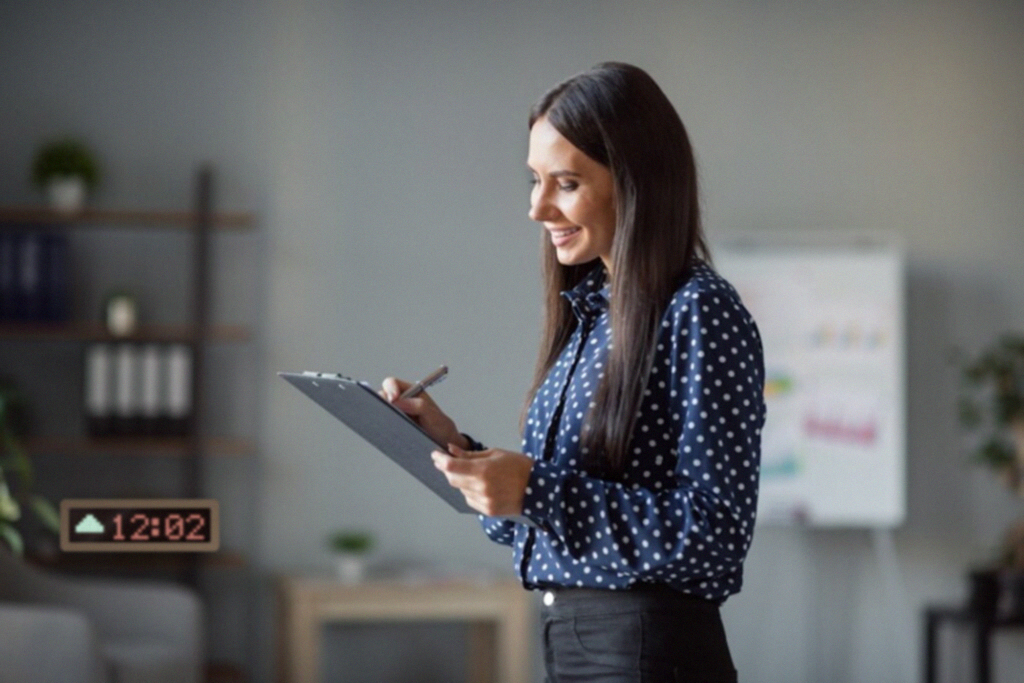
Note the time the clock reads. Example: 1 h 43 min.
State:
12 h 02 min
